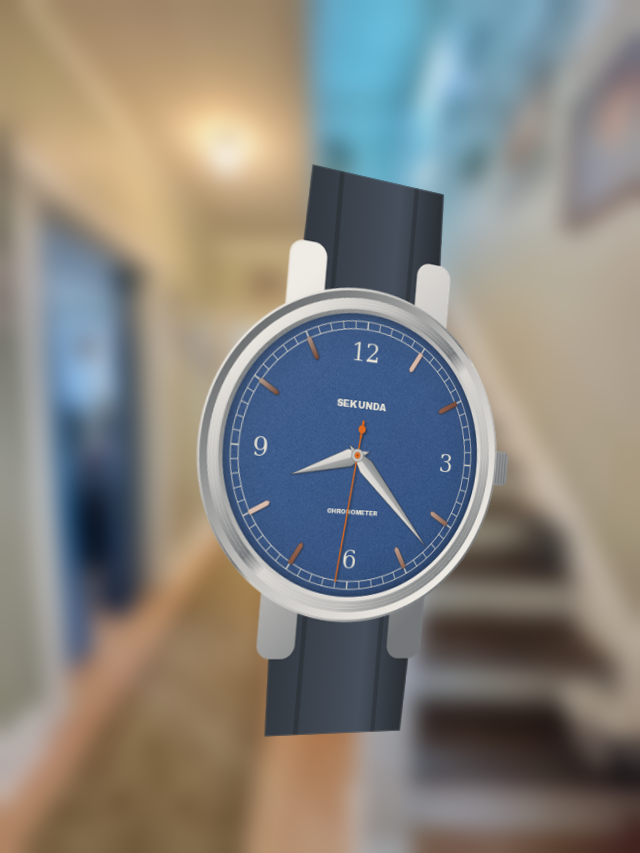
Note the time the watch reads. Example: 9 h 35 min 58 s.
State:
8 h 22 min 31 s
